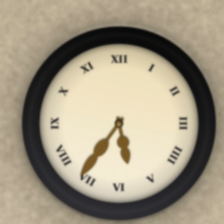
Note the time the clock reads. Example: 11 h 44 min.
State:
5 h 36 min
